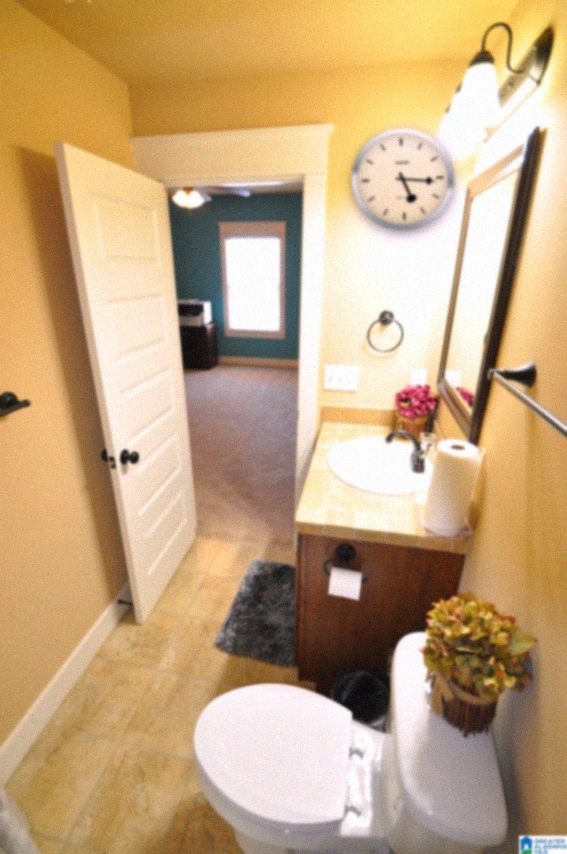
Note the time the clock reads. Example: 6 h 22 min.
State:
5 h 16 min
